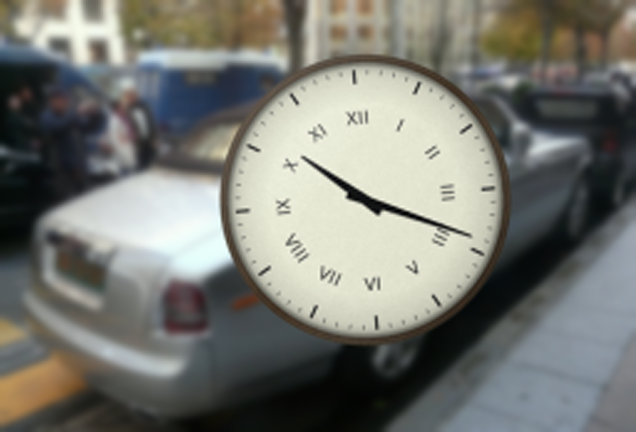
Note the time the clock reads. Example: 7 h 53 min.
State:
10 h 19 min
